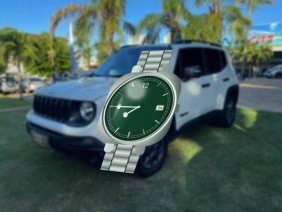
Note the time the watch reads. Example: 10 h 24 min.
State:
7 h 45 min
